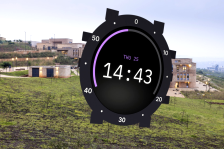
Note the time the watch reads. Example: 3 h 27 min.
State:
14 h 43 min
